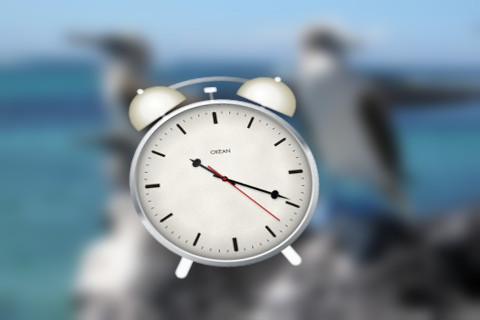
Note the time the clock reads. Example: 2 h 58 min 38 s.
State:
10 h 19 min 23 s
